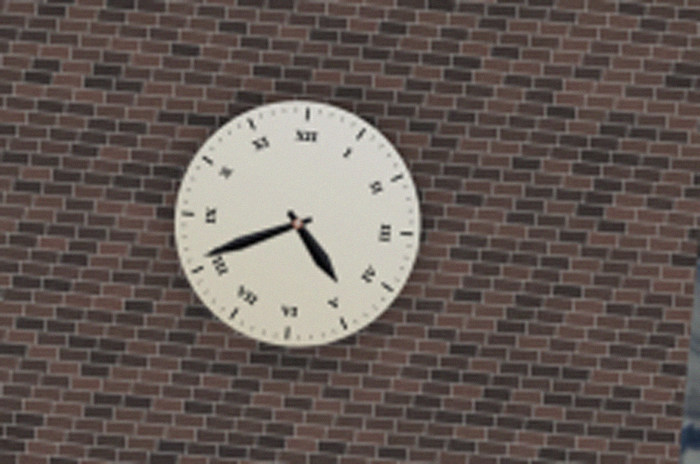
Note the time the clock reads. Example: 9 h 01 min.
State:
4 h 41 min
